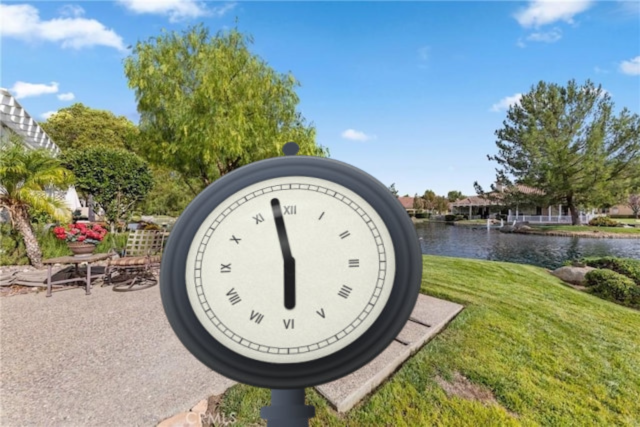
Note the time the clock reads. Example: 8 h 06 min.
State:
5 h 58 min
